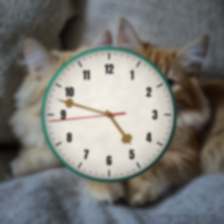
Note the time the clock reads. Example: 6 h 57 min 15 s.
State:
4 h 47 min 44 s
